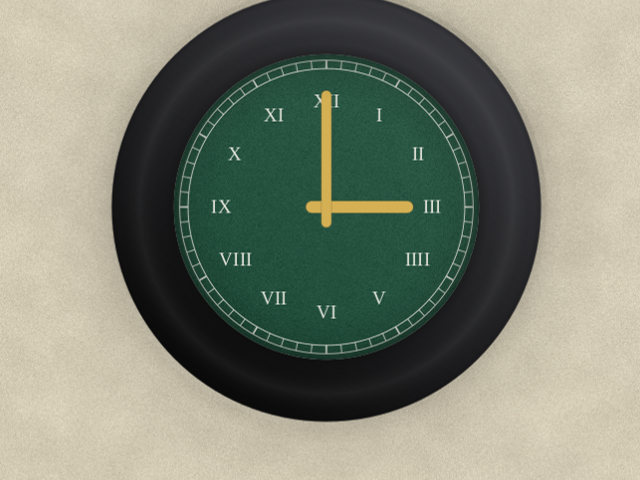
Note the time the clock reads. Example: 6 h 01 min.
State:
3 h 00 min
